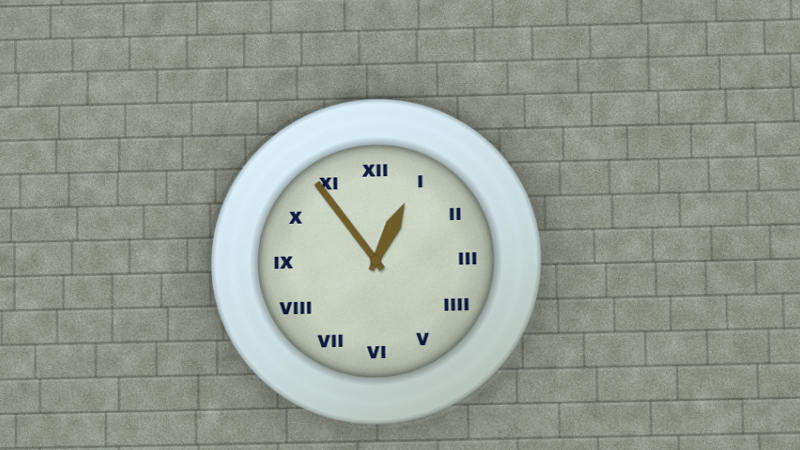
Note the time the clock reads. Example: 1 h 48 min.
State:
12 h 54 min
